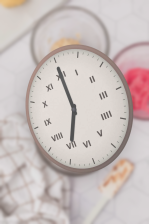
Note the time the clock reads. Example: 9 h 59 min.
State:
7 h 00 min
